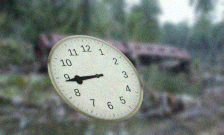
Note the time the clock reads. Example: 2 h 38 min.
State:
8 h 44 min
